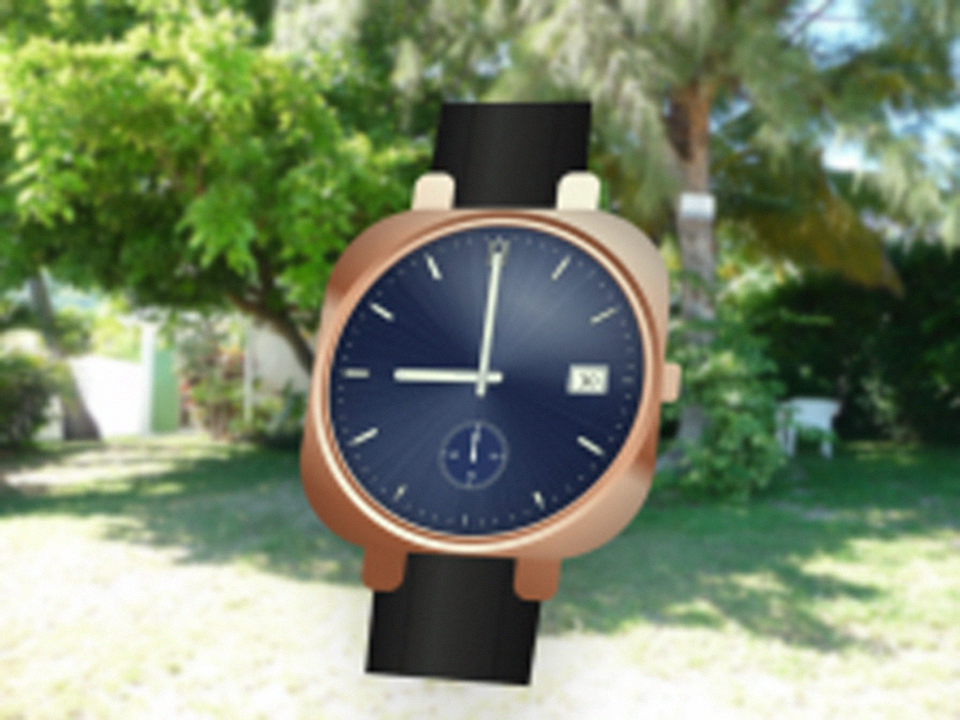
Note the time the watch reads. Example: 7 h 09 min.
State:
9 h 00 min
